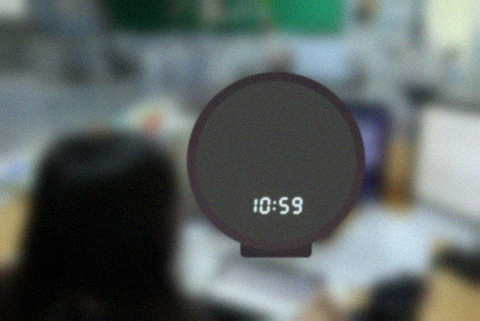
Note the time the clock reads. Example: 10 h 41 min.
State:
10 h 59 min
